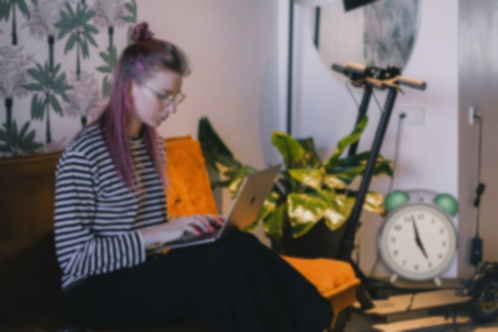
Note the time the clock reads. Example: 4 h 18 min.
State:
4 h 57 min
